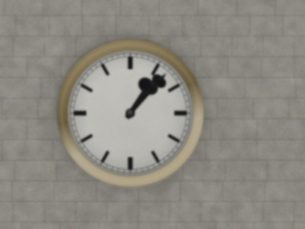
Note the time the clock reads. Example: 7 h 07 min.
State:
1 h 07 min
